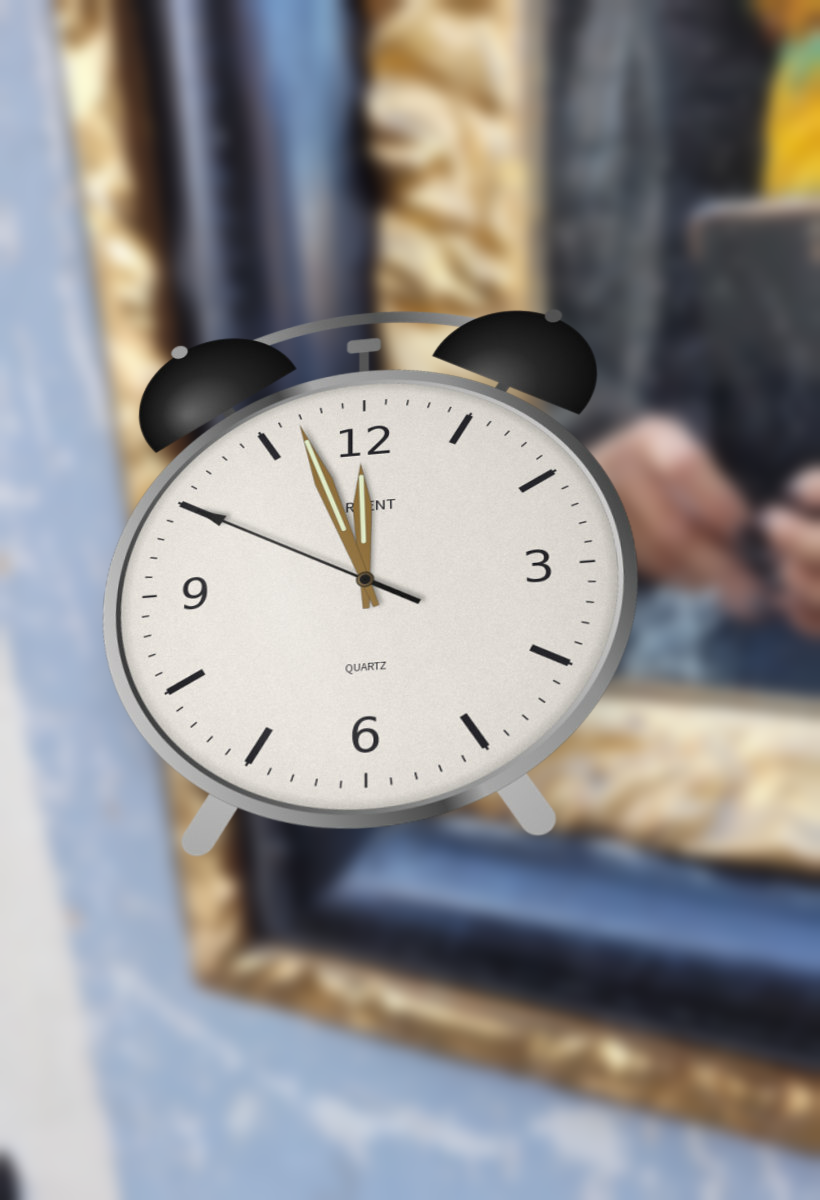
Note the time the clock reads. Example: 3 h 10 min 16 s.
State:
11 h 56 min 50 s
